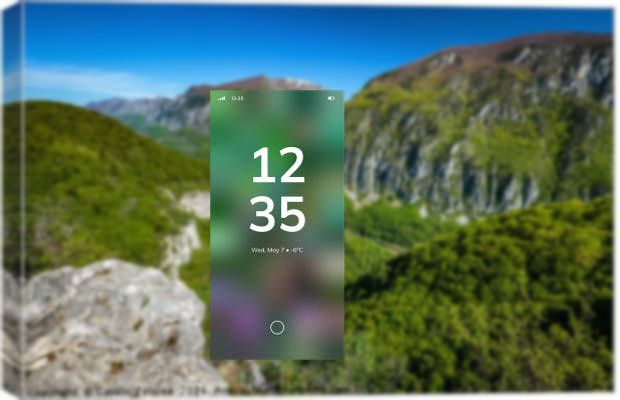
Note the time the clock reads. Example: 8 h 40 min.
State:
12 h 35 min
